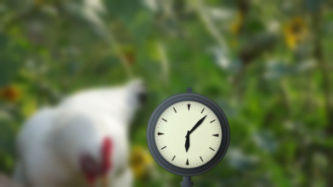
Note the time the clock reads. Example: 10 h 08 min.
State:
6 h 07 min
